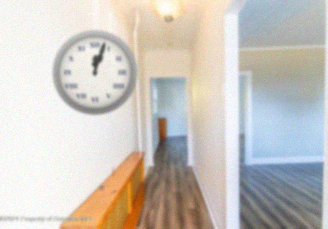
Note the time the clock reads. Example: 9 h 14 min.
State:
12 h 03 min
